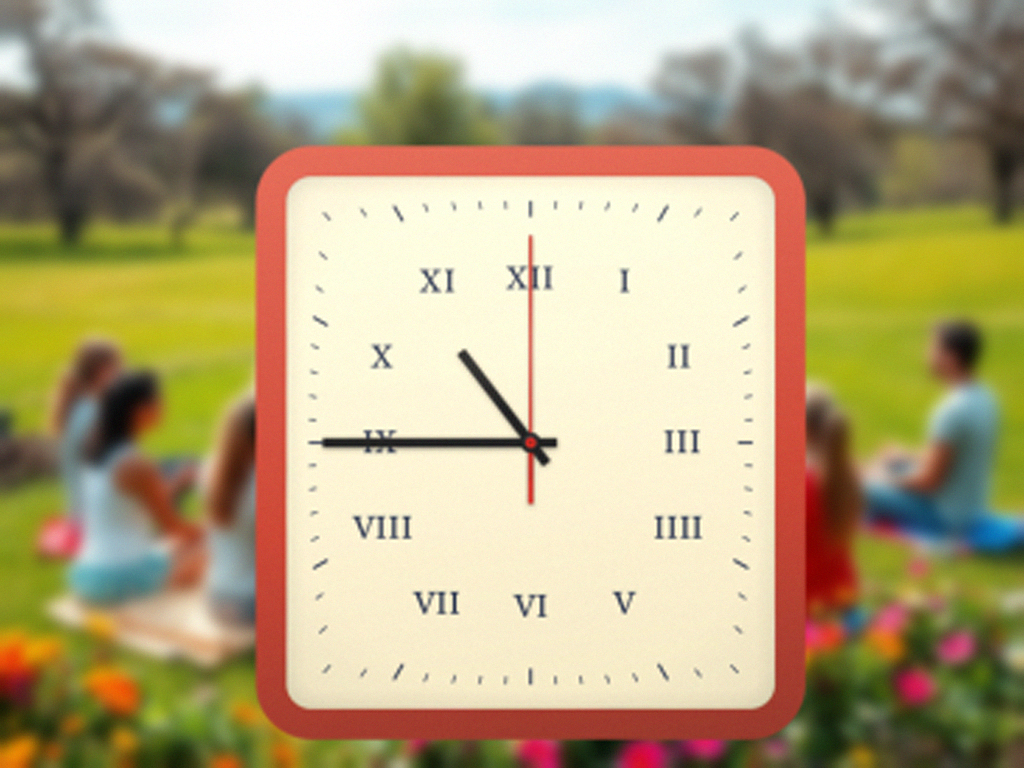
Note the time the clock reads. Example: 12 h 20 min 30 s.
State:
10 h 45 min 00 s
